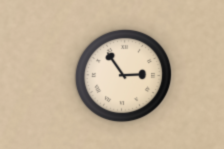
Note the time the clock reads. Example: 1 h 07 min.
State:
2 h 54 min
